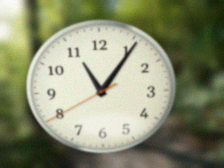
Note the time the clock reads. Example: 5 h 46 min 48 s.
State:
11 h 05 min 40 s
